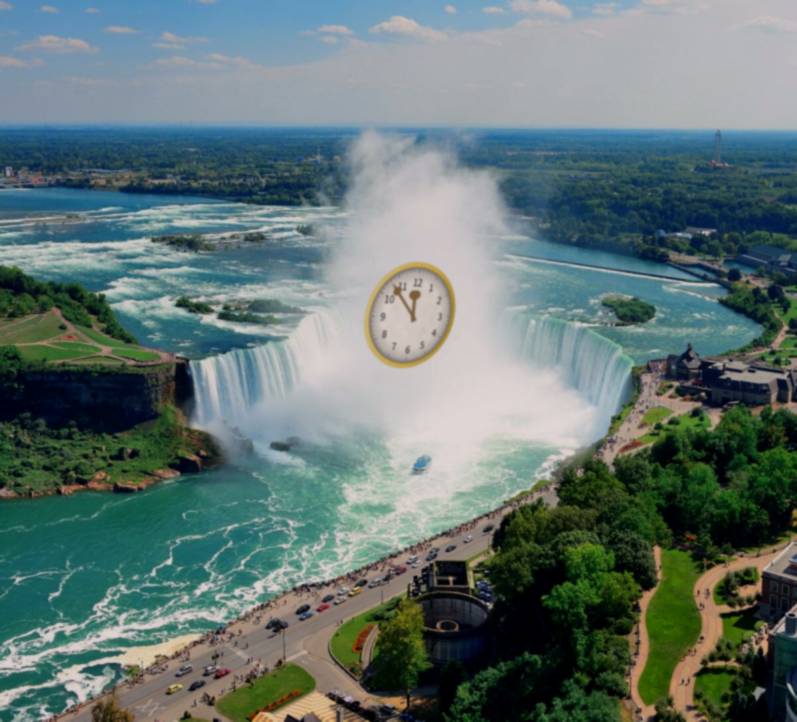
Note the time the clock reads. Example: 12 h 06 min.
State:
11 h 53 min
